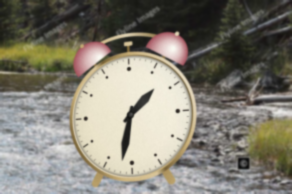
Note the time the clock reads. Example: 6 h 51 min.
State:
1 h 32 min
